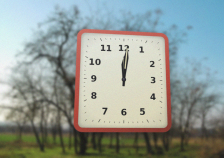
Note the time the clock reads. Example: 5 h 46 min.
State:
12 h 01 min
